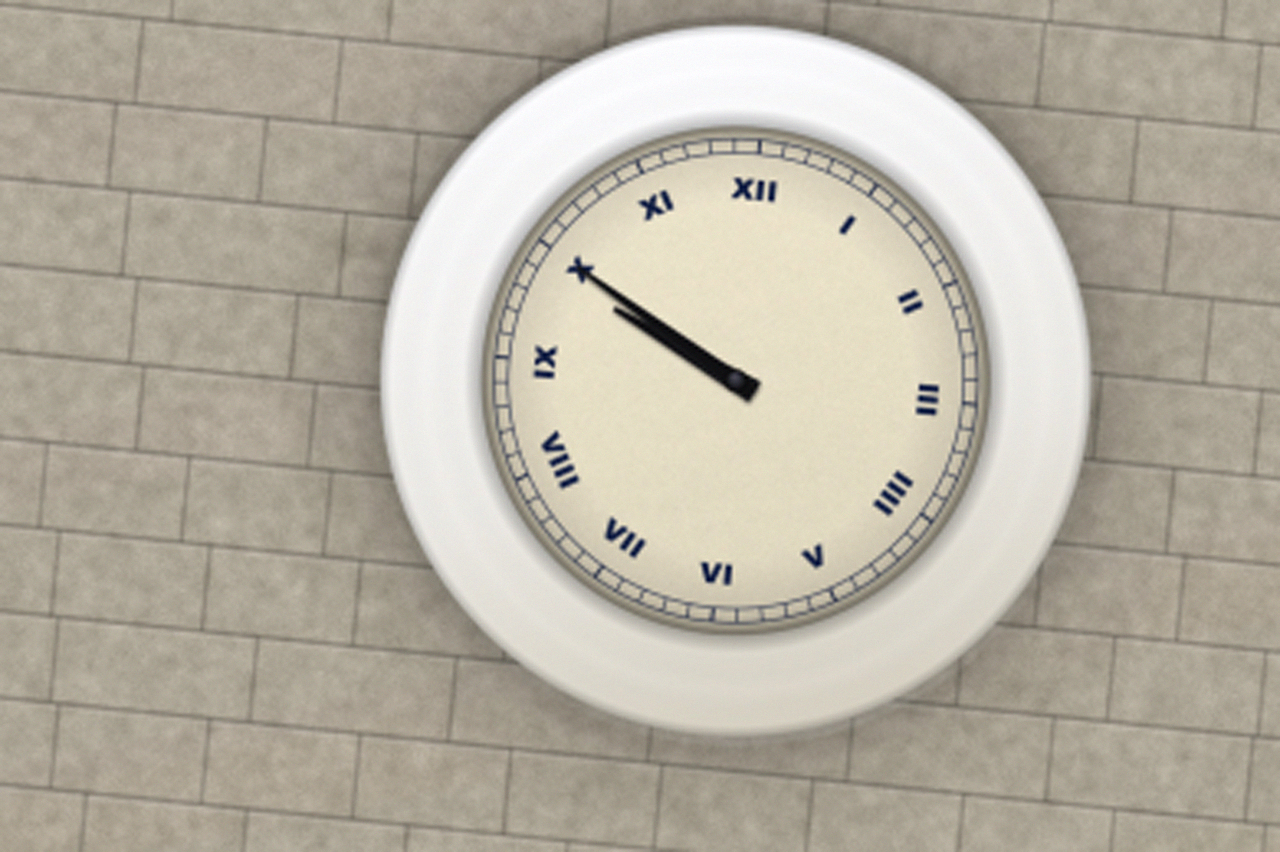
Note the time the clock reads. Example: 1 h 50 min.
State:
9 h 50 min
